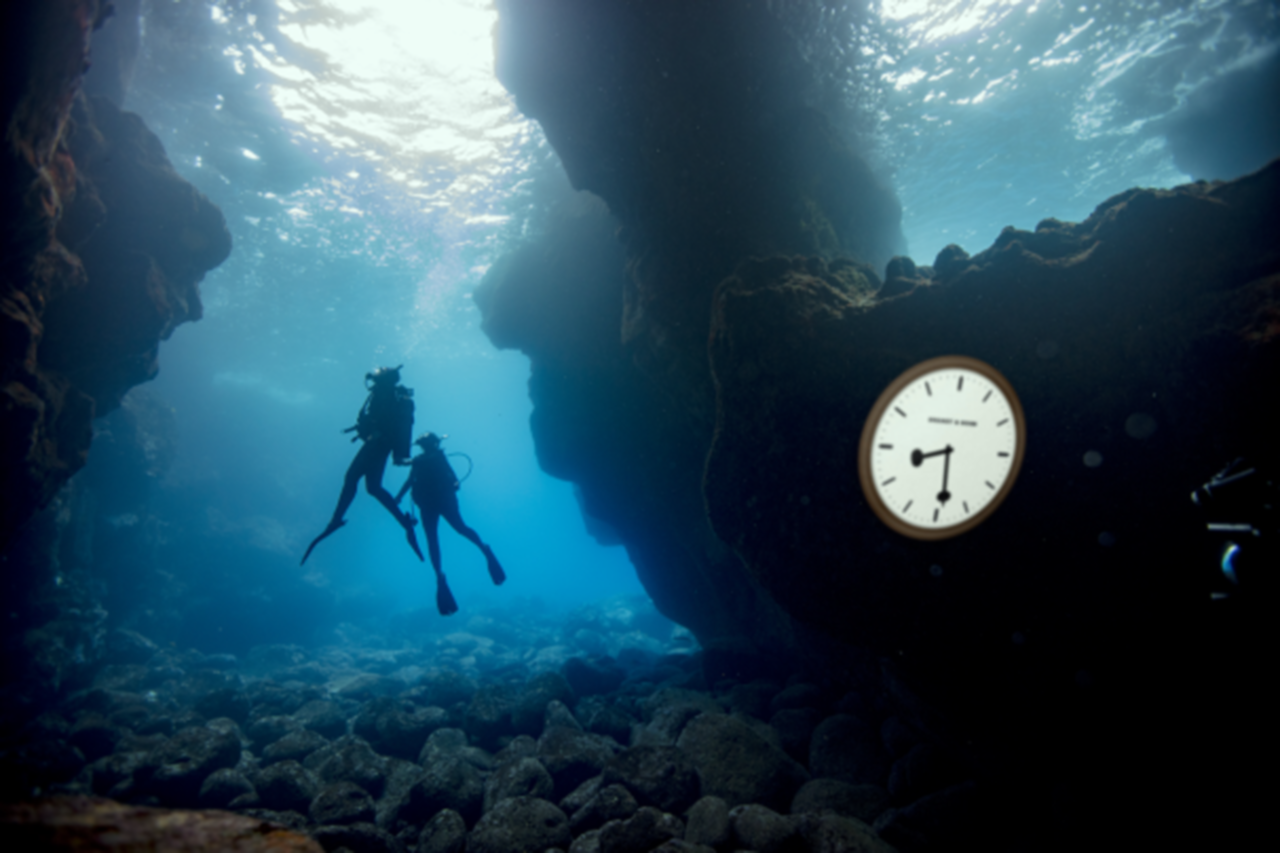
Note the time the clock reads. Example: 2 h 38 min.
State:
8 h 29 min
